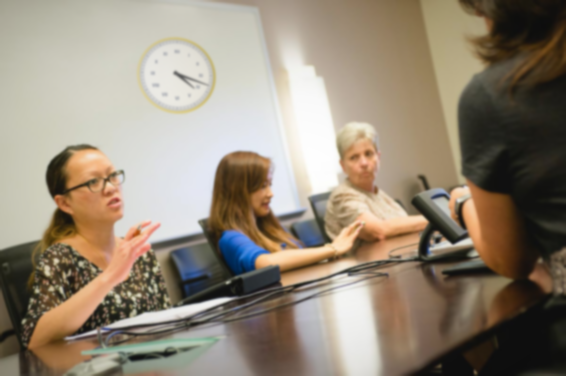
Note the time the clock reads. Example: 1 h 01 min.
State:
4 h 18 min
